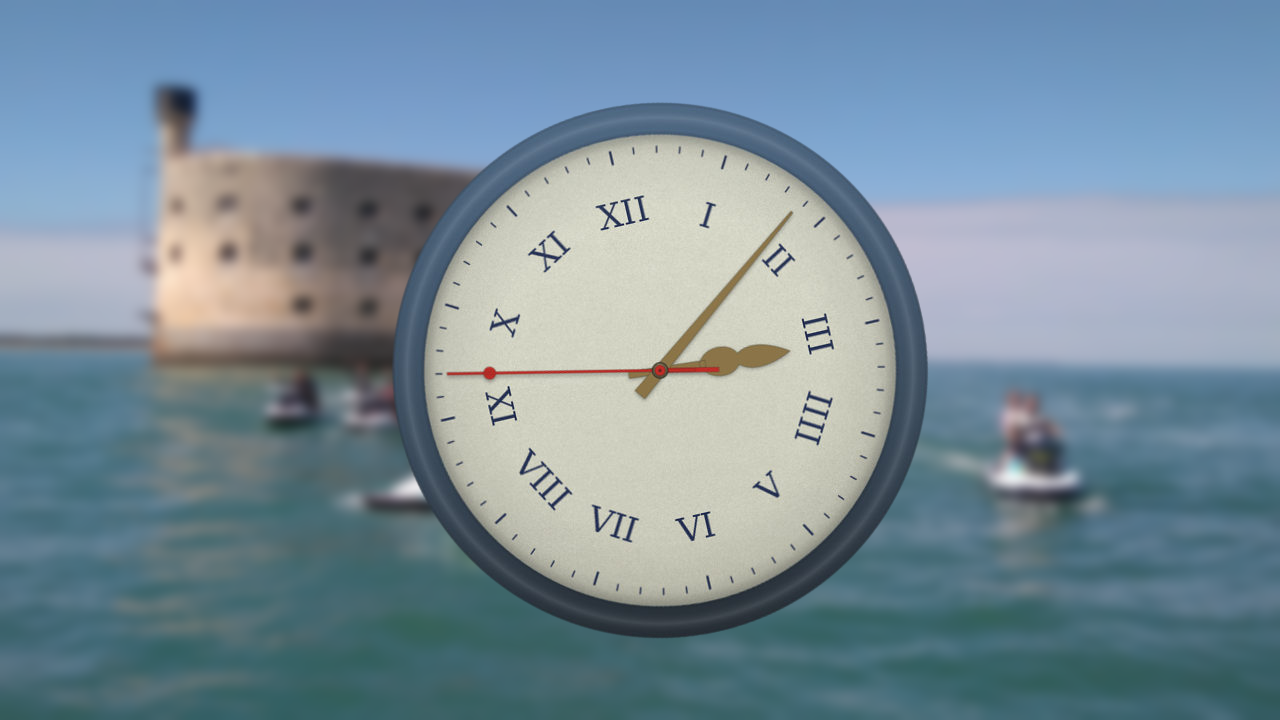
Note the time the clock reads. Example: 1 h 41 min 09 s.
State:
3 h 08 min 47 s
